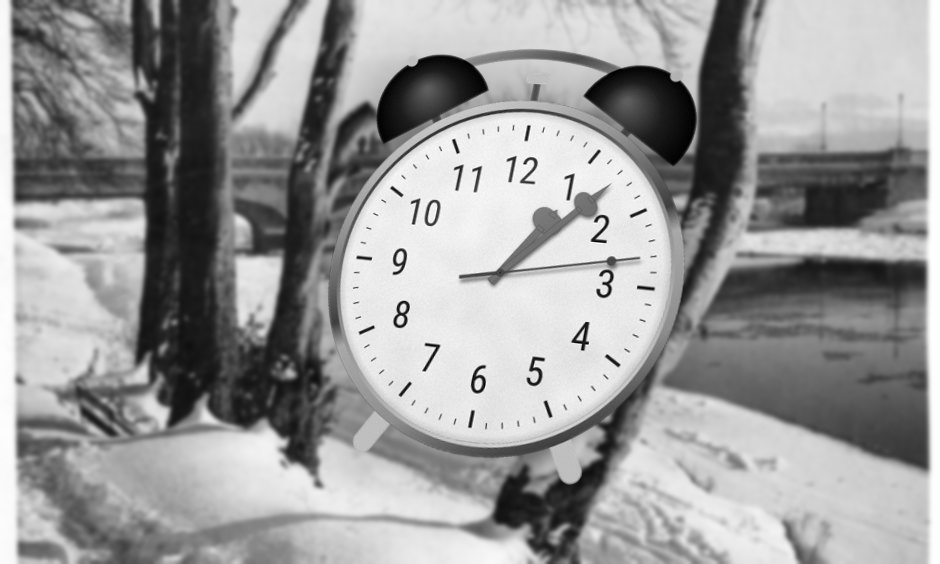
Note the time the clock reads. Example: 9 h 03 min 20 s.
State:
1 h 07 min 13 s
